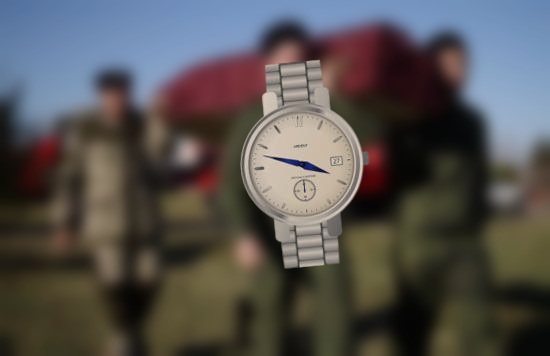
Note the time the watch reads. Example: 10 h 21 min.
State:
3 h 48 min
